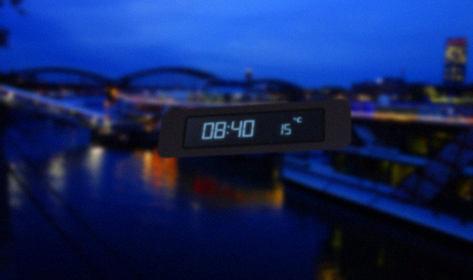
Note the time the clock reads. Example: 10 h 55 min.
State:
8 h 40 min
